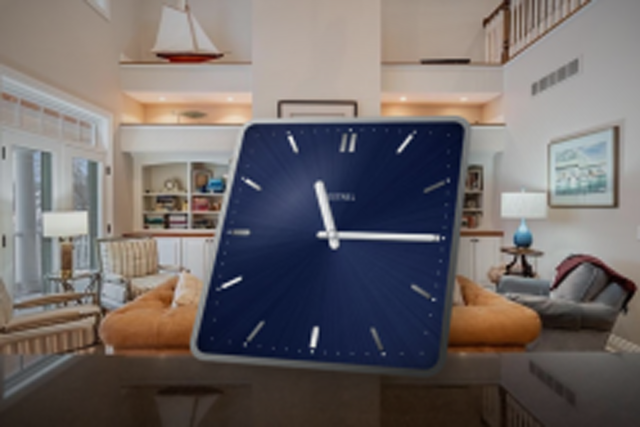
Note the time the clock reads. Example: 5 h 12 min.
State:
11 h 15 min
